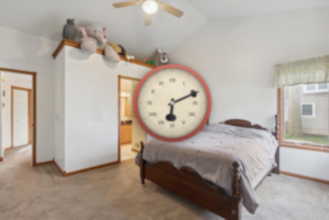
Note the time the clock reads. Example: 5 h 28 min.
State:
6 h 11 min
